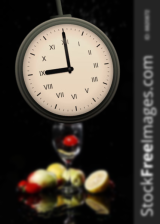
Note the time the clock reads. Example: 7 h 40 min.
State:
9 h 00 min
